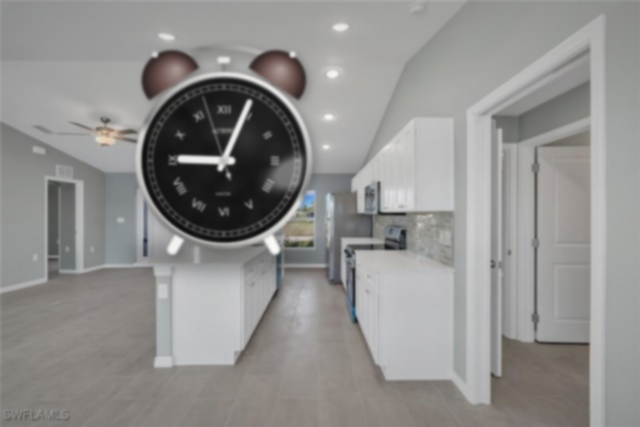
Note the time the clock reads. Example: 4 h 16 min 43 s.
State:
9 h 03 min 57 s
